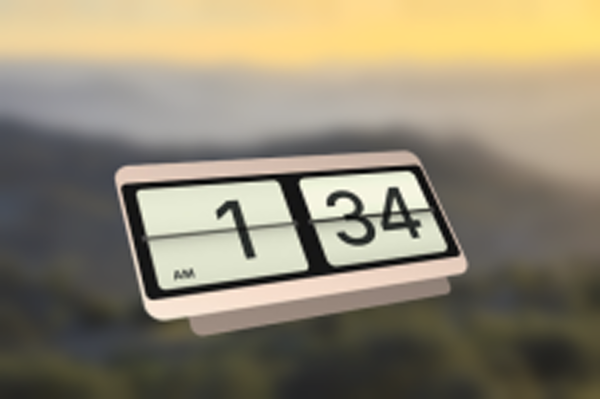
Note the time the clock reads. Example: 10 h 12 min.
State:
1 h 34 min
